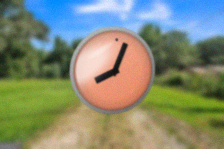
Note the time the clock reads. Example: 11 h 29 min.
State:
8 h 03 min
